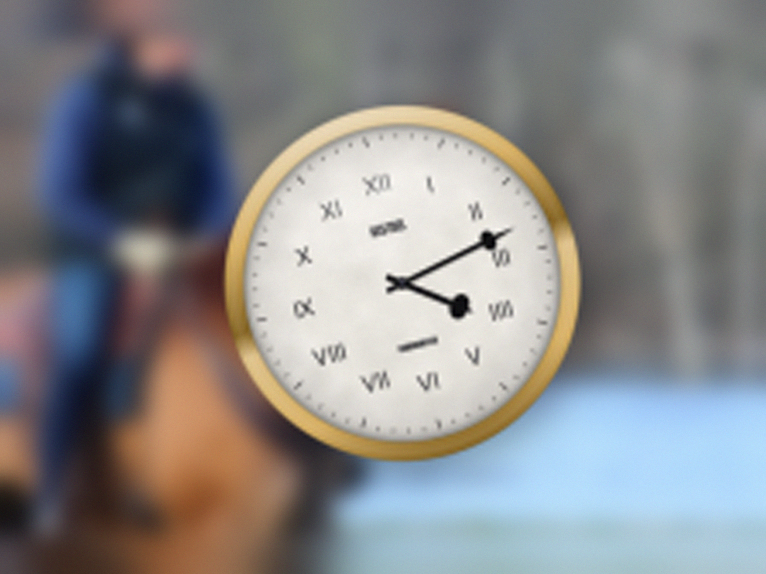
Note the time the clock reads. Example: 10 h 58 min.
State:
4 h 13 min
